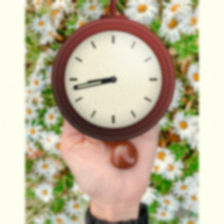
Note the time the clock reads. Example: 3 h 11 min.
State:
8 h 43 min
